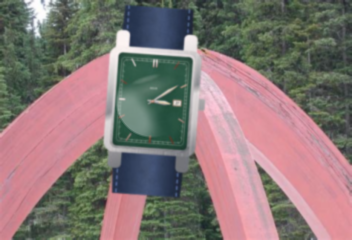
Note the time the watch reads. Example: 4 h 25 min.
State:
3 h 09 min
